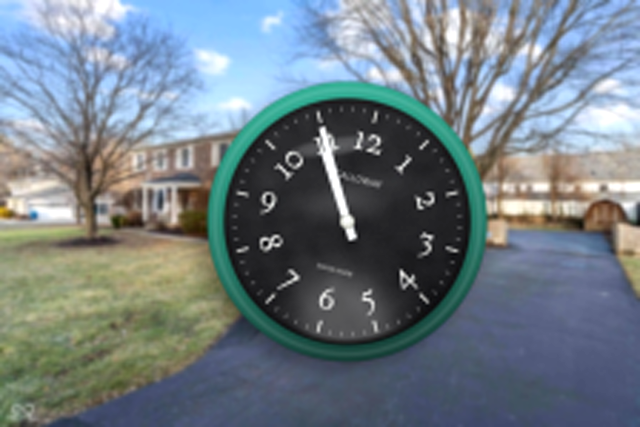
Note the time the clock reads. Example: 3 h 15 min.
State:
10 h 55 min
